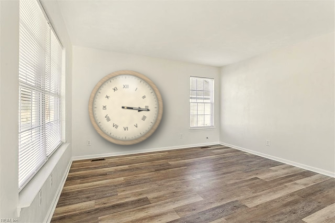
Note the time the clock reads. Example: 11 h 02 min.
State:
3 h 16 min
